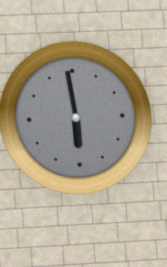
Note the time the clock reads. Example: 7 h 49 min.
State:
5 h 59 min
